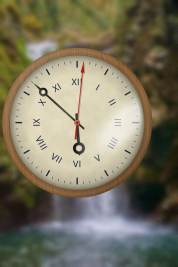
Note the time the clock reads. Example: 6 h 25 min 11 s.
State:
5 h 52 min 01 s
